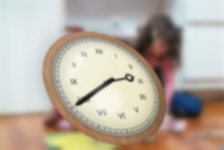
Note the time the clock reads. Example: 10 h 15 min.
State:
2 h 40 min
